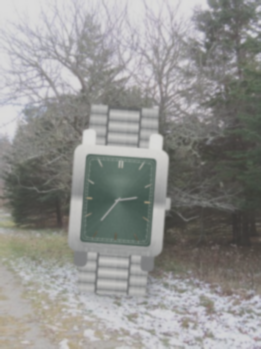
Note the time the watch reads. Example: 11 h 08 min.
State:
2 h 36 min
